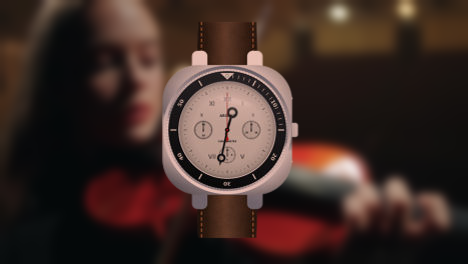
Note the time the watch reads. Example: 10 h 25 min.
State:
12 h 32 min
